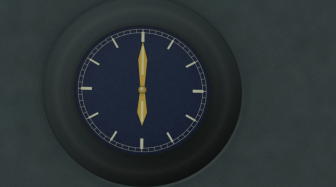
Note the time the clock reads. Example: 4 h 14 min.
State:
6 h 00 min
